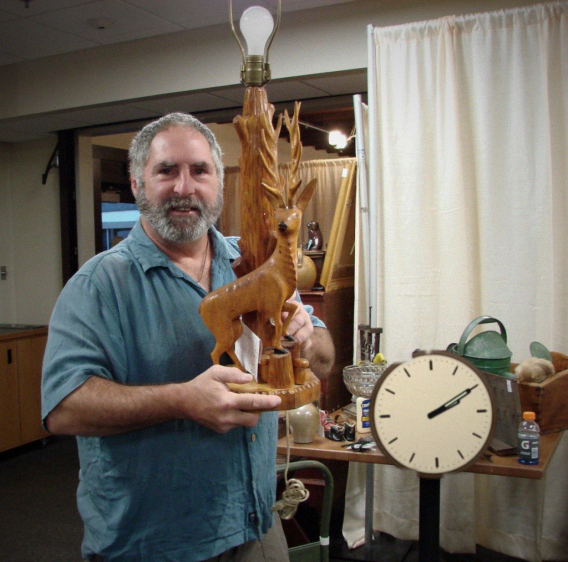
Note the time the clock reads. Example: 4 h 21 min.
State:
2 h 10 min
